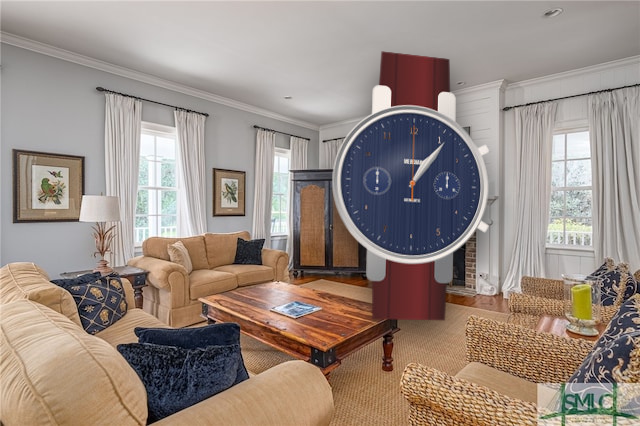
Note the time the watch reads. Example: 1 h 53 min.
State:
1 h 06 min
